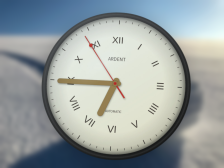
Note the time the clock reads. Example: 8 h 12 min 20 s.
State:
6 h 44 min 54 s
